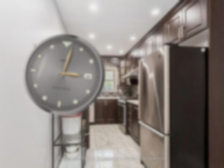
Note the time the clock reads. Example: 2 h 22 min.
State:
3 h 02 min
